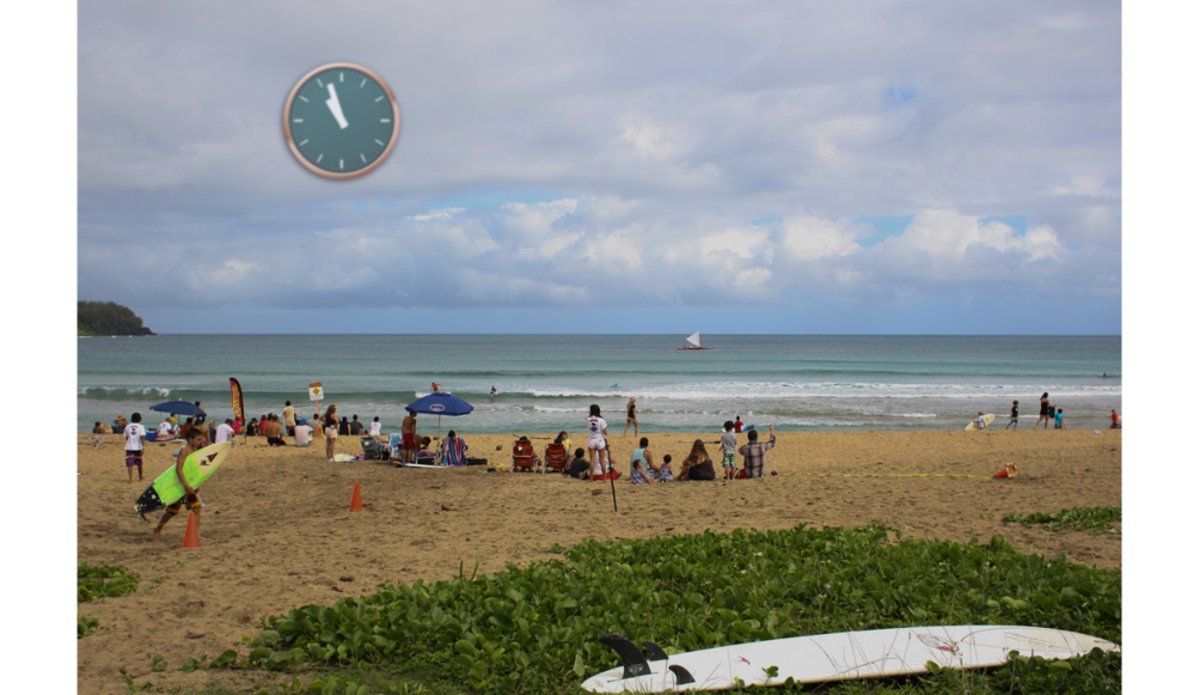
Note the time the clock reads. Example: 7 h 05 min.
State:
10 h 57 min
